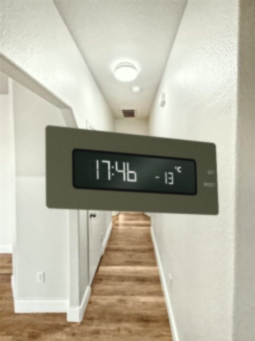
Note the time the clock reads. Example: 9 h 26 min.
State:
17 h 46 min
